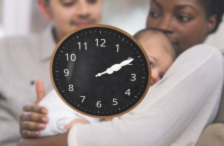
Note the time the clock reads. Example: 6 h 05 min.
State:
2 h 10 min
